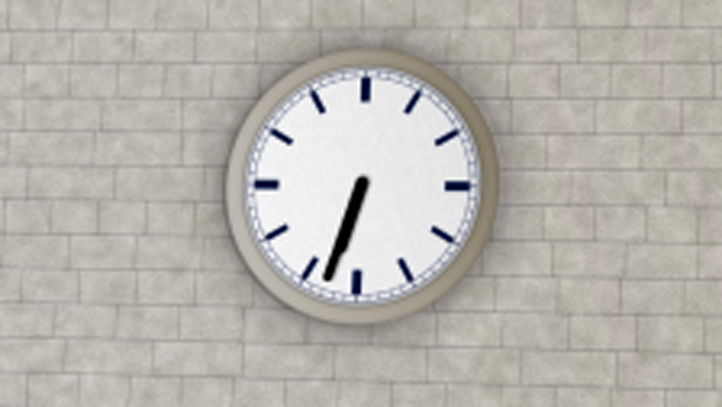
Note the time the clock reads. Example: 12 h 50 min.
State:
6 h 33 min
